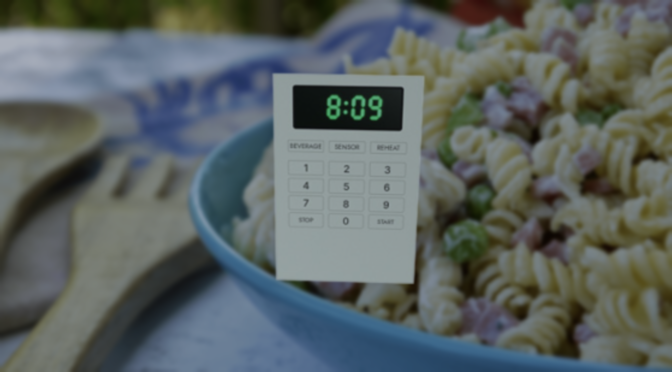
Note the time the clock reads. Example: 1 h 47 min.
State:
8 h 09 min
